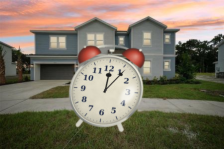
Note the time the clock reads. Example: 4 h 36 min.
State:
12 h 06 min
